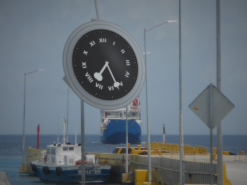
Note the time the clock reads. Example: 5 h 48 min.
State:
7 h 27 min
